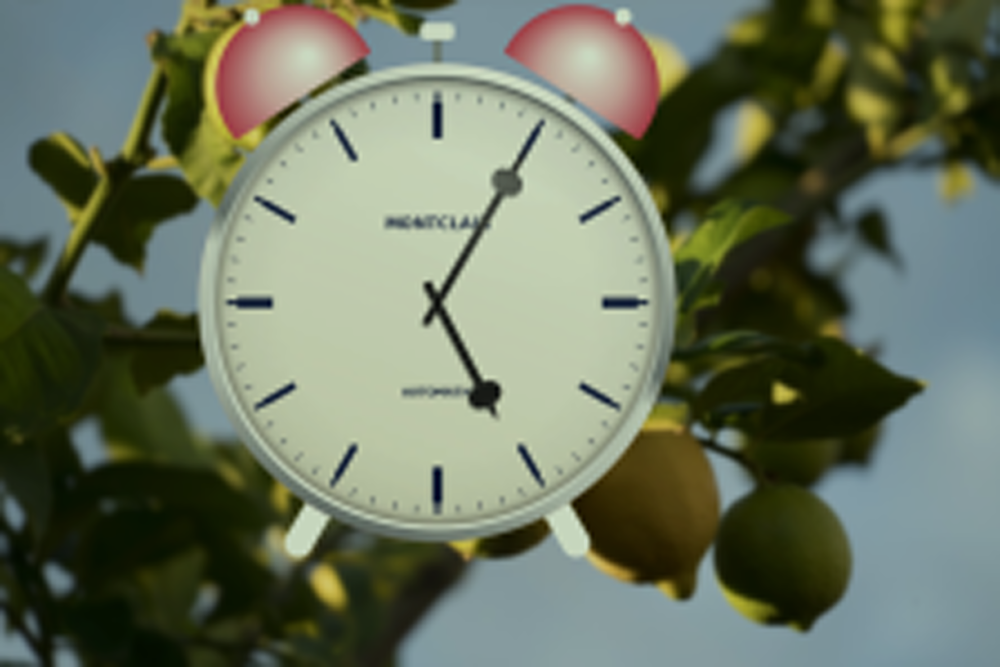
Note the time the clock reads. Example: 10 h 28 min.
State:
5 h 05 min
